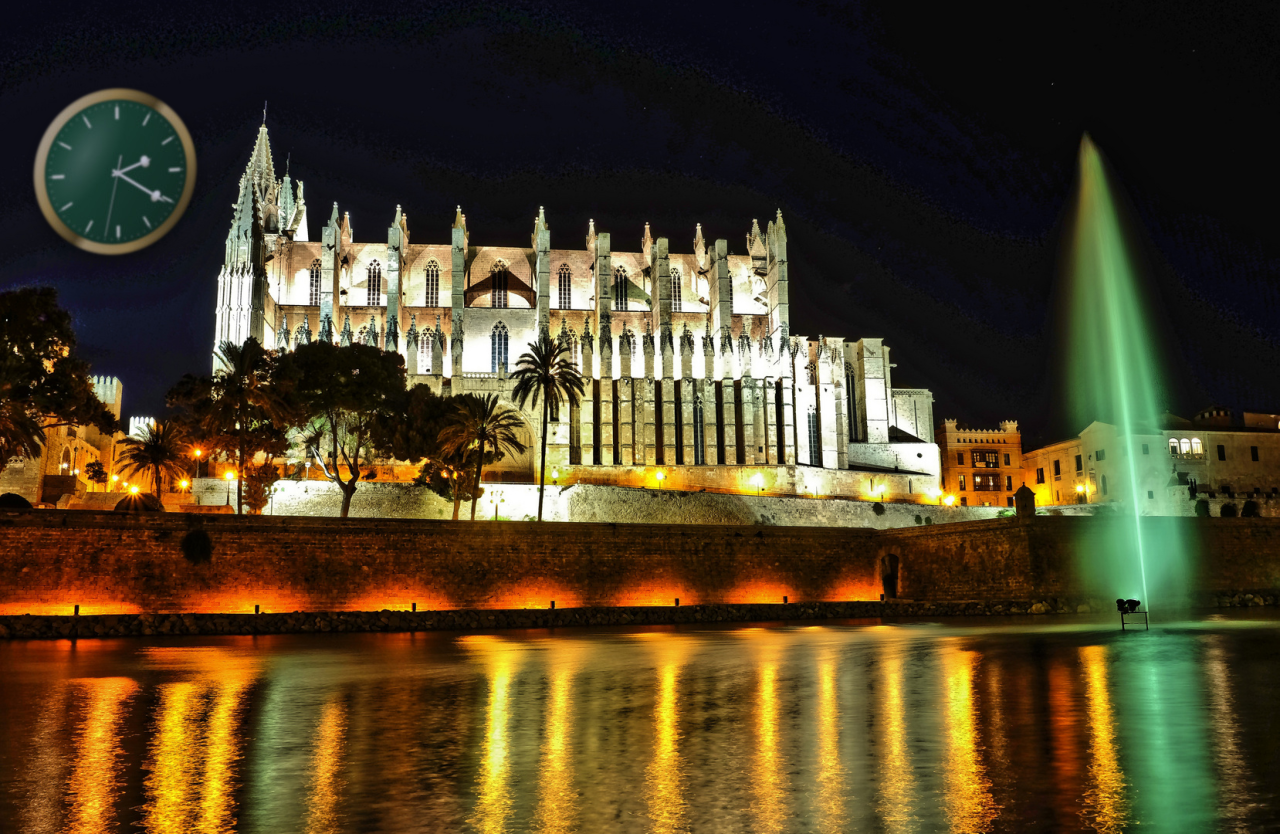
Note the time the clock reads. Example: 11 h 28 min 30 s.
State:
2 h 20 min 32 s
